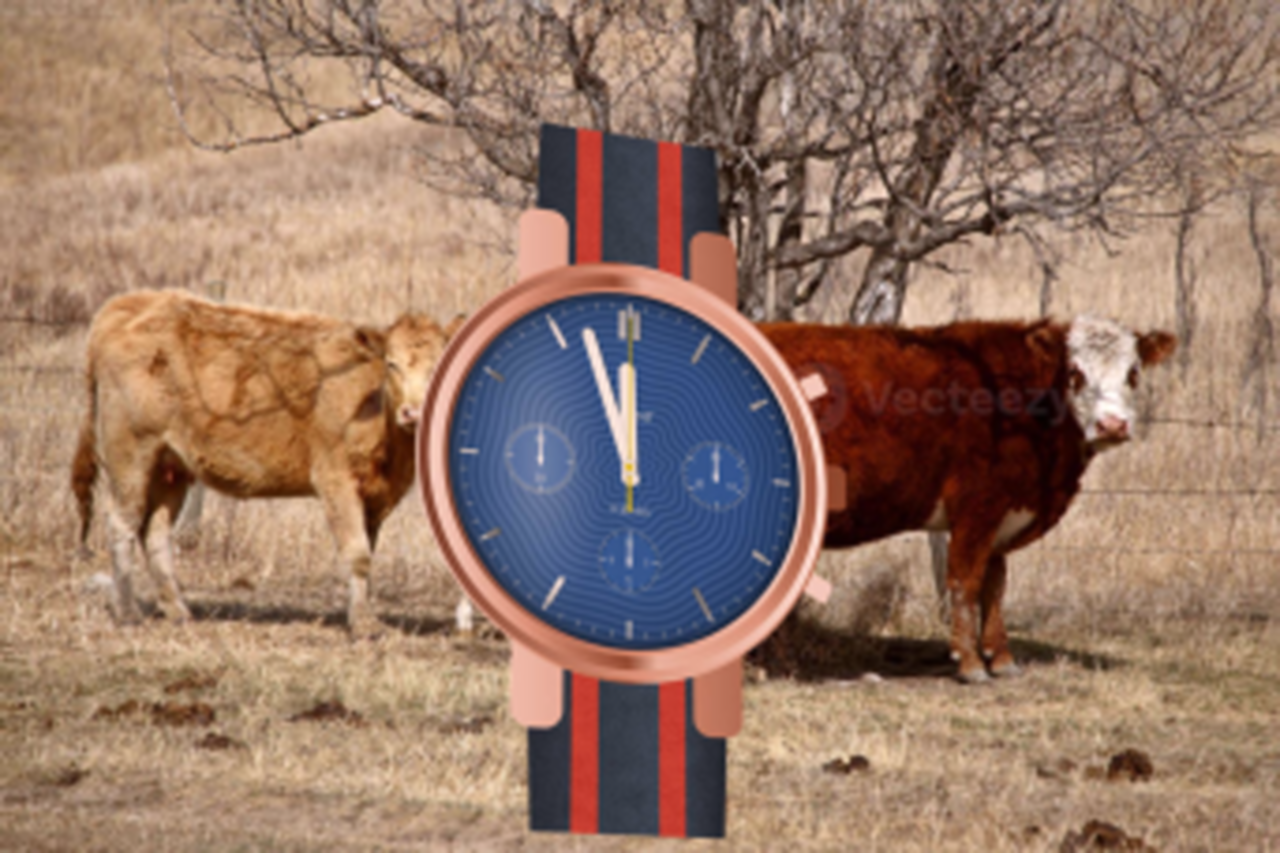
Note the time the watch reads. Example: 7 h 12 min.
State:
11 h 57 min
